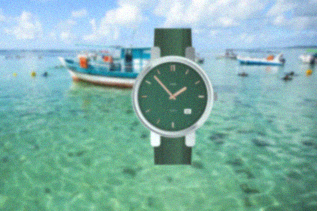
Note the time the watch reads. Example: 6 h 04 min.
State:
1 h 53 min
